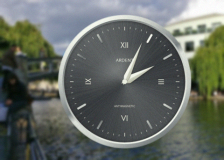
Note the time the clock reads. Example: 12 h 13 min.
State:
2 h 04 min
